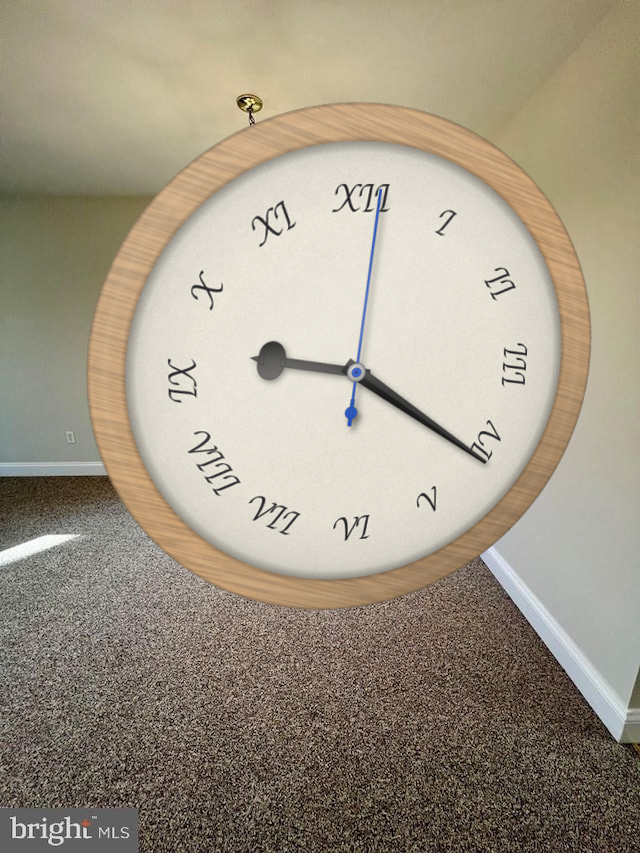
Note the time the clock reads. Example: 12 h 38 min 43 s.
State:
9 h 21 min 01 s
